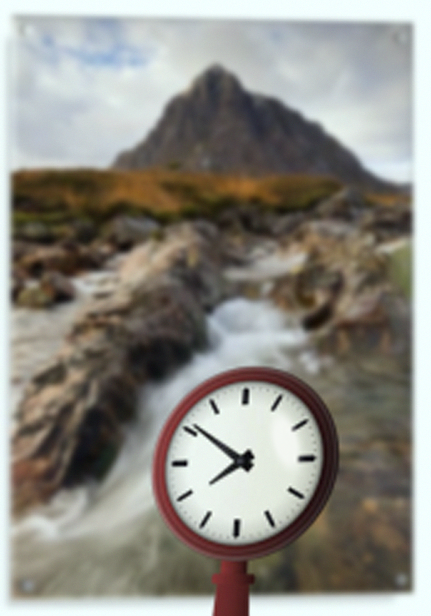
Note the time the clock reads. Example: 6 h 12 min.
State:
7 h 51 min
